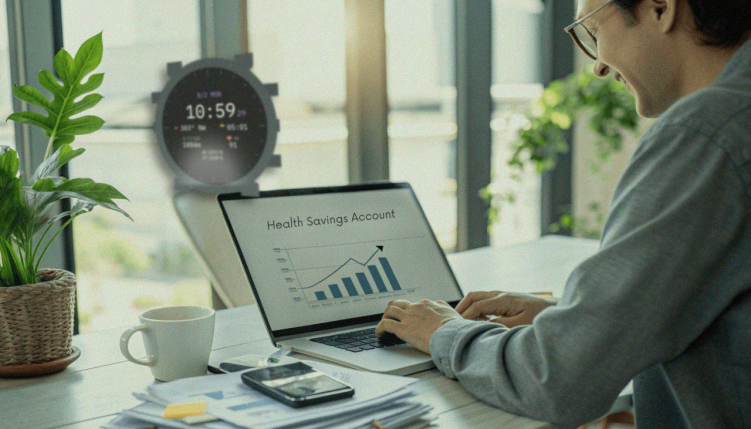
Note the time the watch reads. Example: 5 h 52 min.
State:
10 h 59 min
